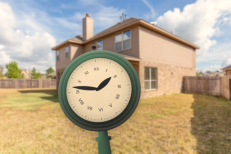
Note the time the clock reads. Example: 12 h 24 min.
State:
1 h 47 min
